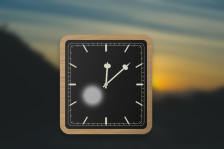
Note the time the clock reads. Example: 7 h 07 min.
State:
12 h 08 min
